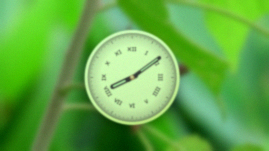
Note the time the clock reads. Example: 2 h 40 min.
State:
8 h 09 min
